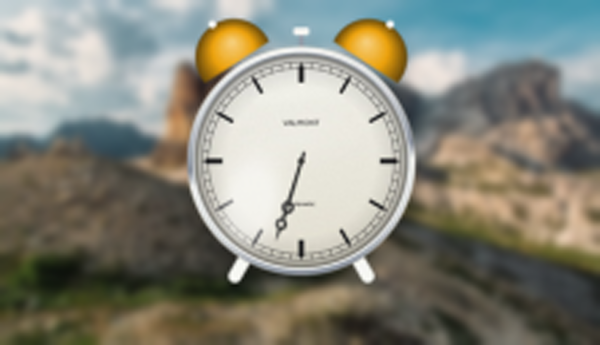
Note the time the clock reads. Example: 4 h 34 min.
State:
6 h 33 min
